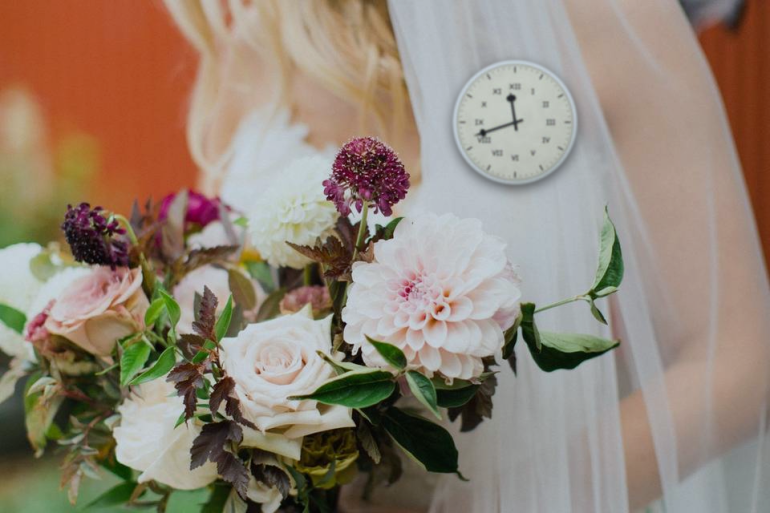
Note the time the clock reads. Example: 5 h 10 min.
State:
11 h 42 min
